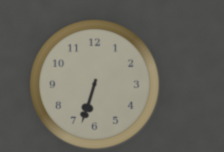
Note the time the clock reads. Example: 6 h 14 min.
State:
6 h 33 min
